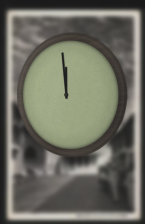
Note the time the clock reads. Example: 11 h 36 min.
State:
11 h 59 min
